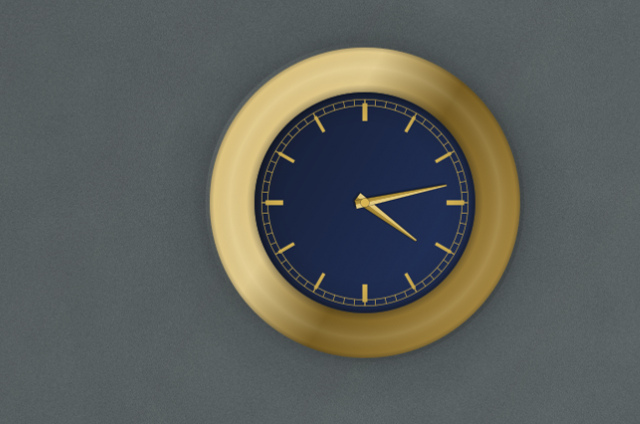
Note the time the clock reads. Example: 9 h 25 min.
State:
4 h 13 min
